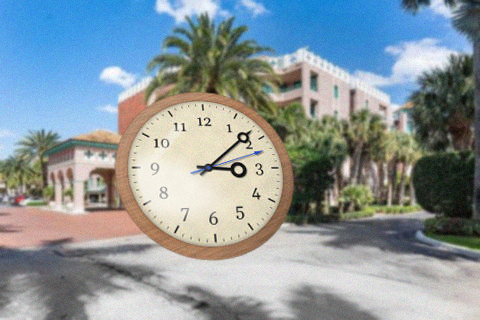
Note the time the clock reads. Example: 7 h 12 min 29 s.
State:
3 h 08 min 12 s
